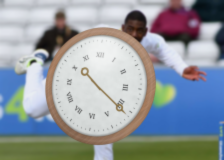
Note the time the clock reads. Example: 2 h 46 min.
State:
10 h 21 min
